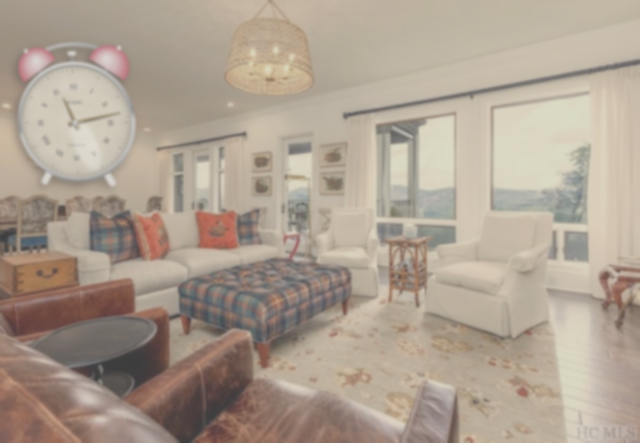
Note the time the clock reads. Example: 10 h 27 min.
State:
11 h 13 min
